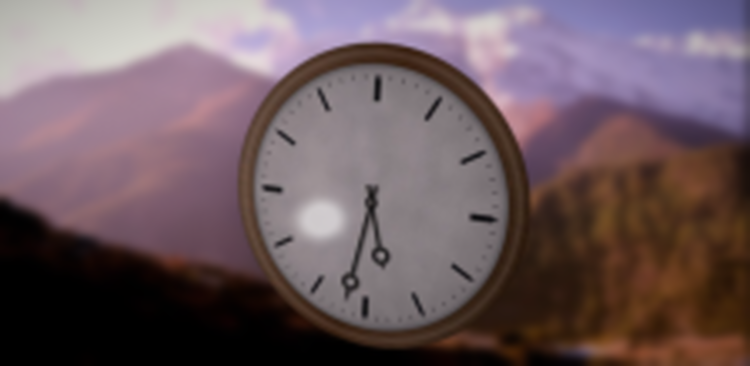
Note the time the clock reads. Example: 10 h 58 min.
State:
5 h 32 min
